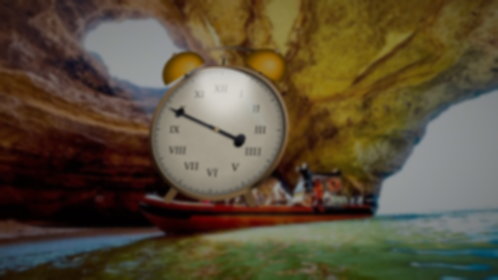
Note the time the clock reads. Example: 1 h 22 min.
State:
3 h 49 min
